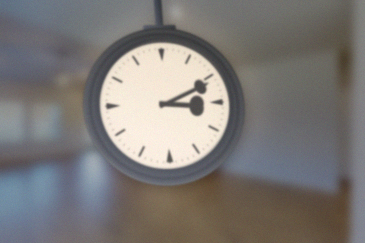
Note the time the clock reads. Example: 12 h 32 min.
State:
3 h 11 min
